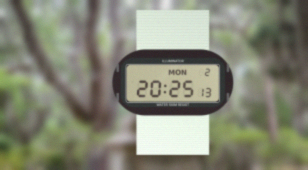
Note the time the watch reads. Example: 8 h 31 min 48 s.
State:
20 h 25 min 13 s
